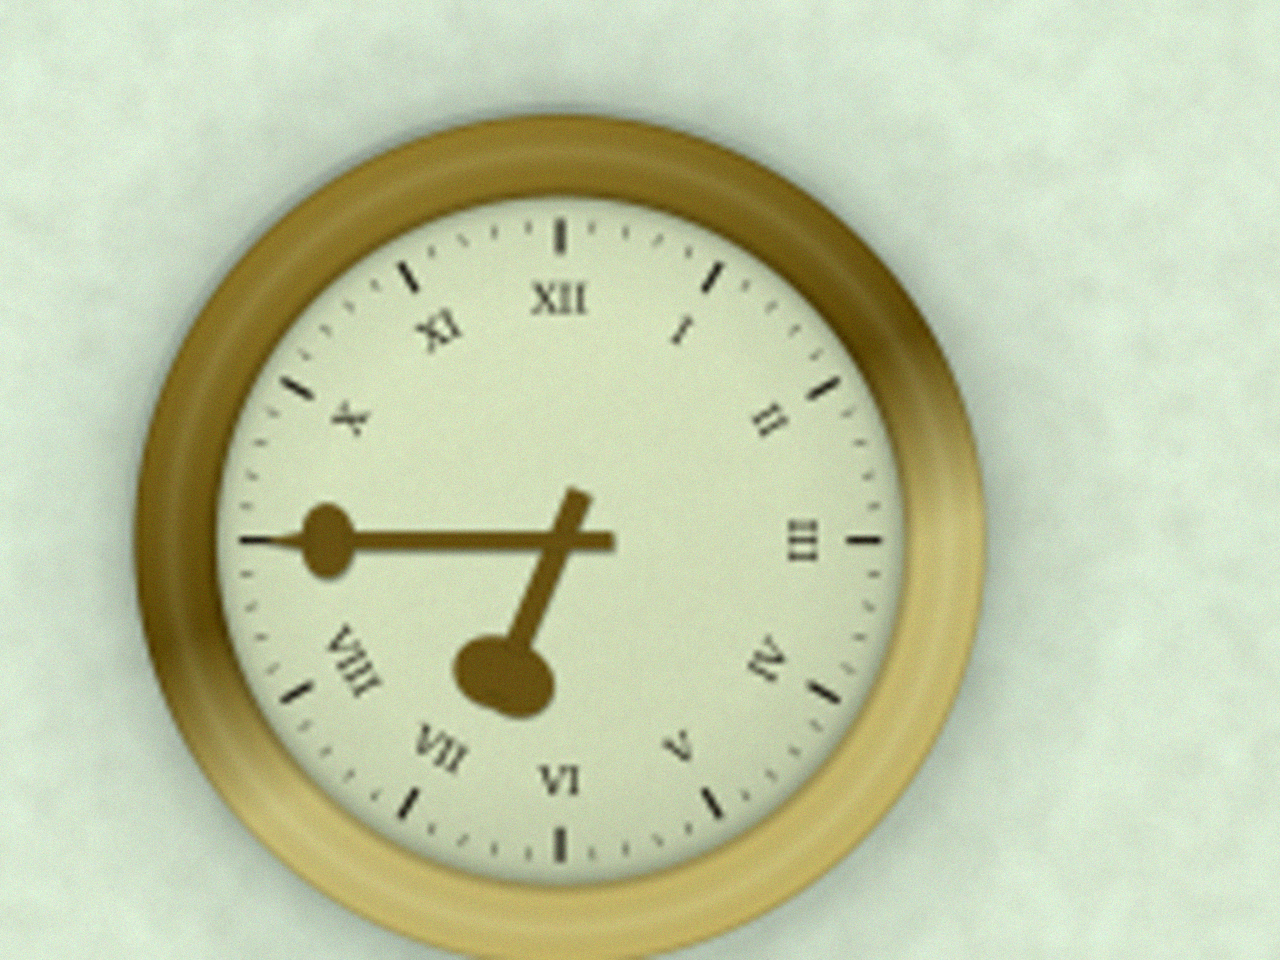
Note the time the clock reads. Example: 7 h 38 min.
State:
6 h 45 min
